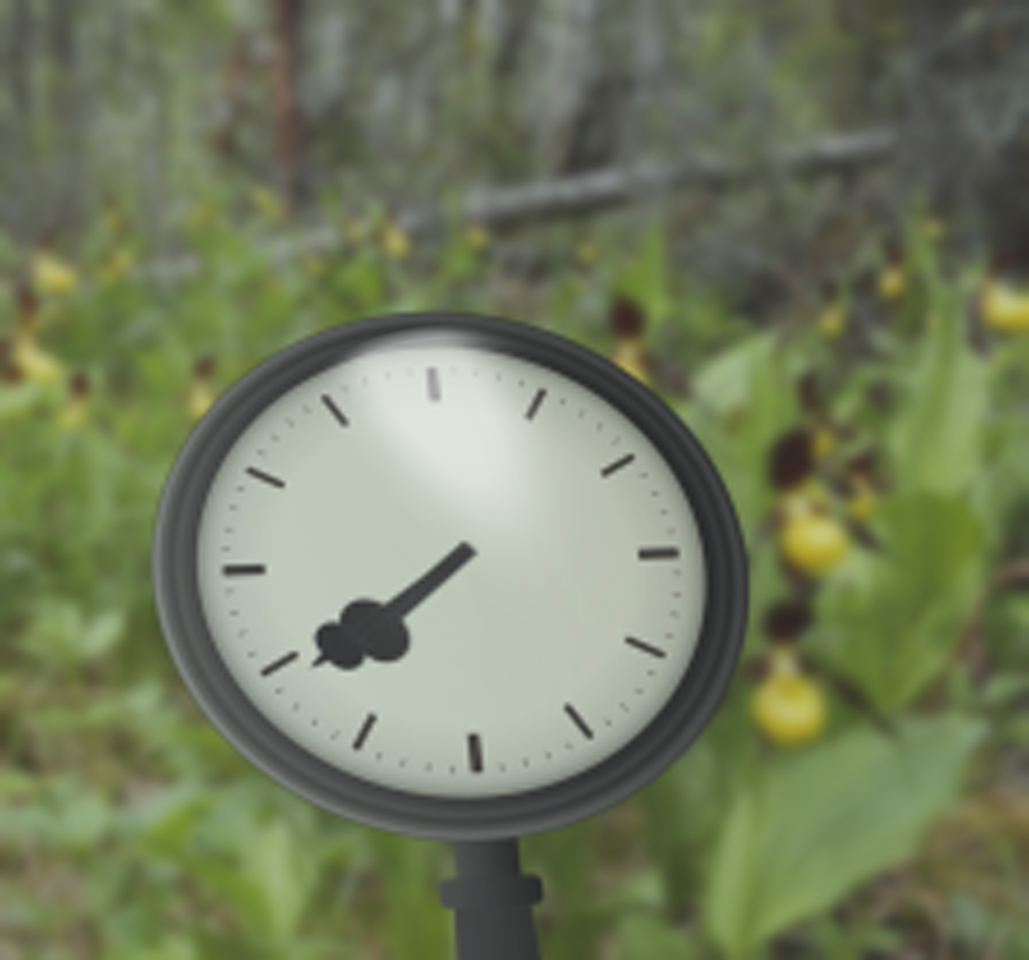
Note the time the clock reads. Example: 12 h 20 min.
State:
7 h 39 min
